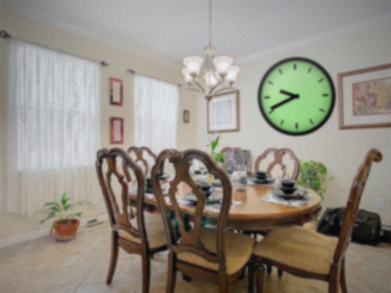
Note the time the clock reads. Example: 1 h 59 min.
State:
9 h 41 min
